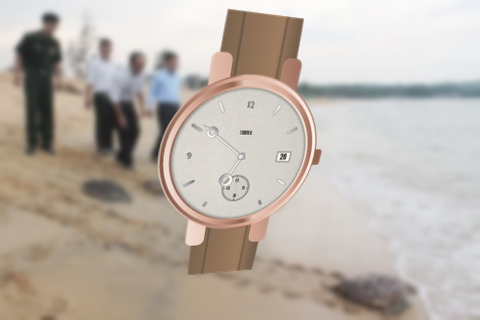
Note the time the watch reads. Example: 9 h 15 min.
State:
6 h 51 min
